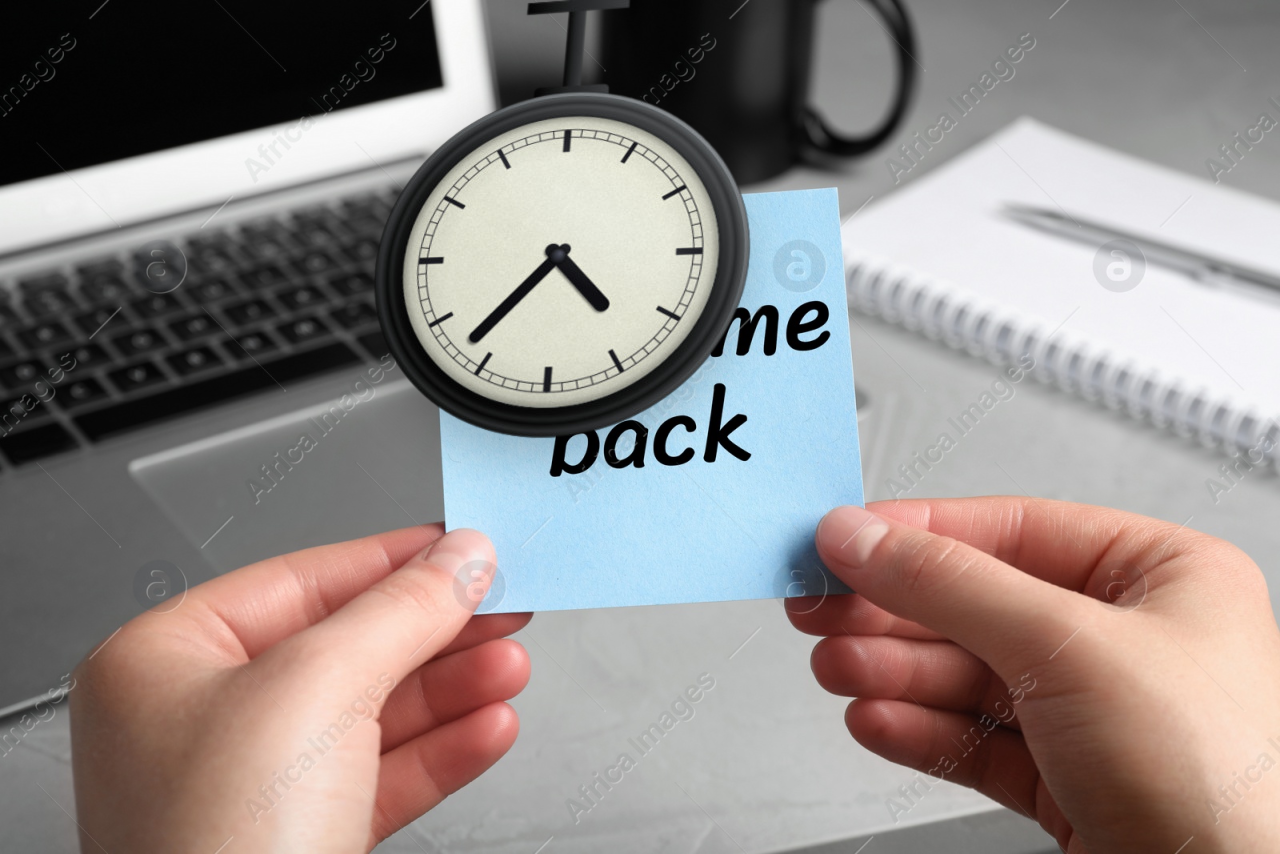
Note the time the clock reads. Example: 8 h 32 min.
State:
4 h 37 min
